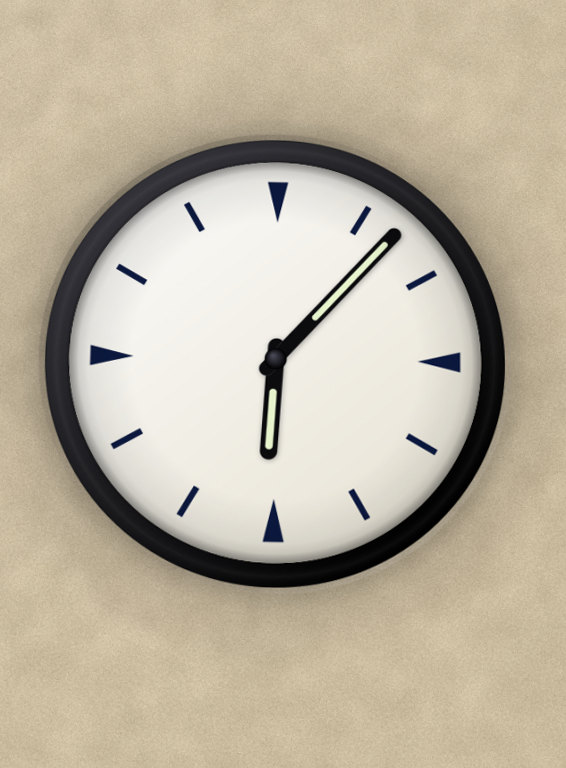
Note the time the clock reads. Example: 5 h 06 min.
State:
6 h 07 min
